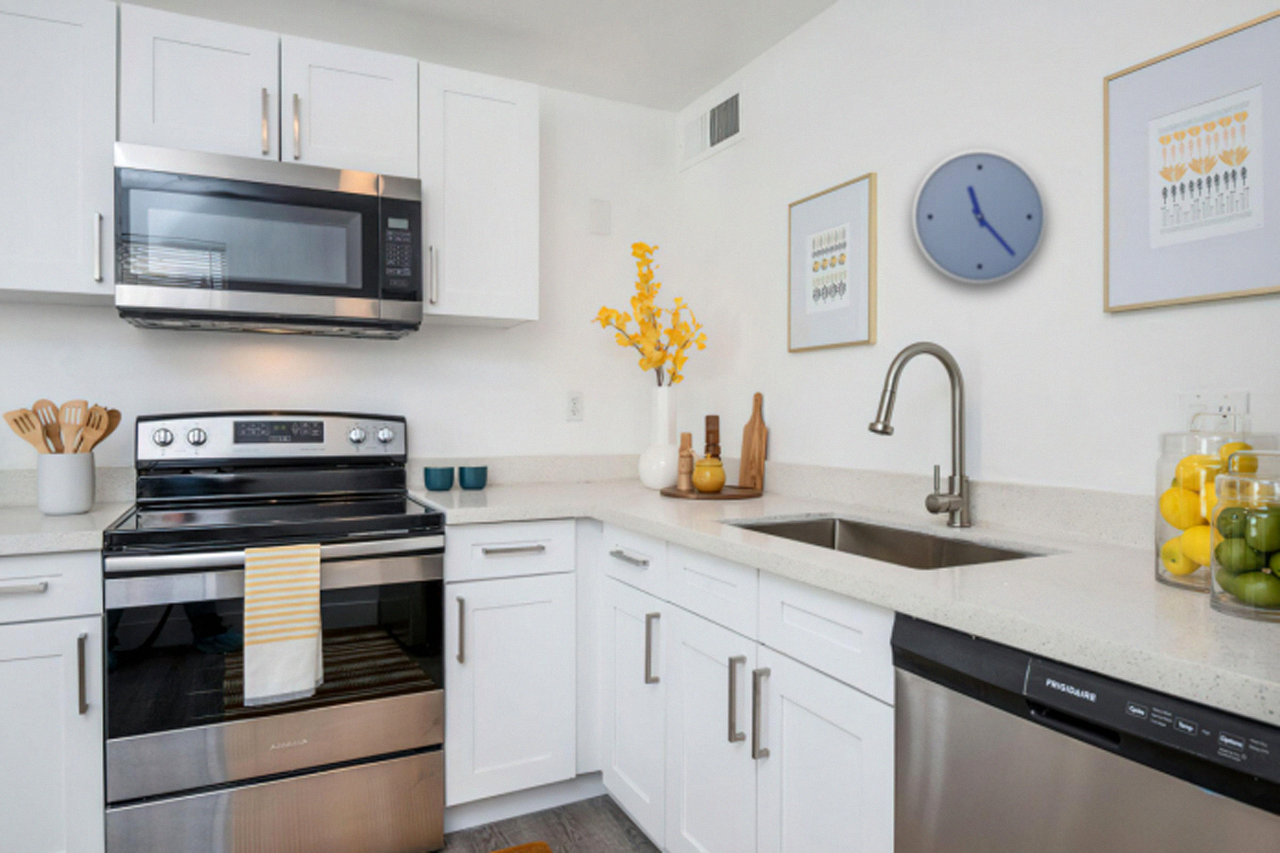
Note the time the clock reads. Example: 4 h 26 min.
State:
11 h 23 min
